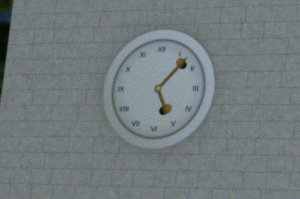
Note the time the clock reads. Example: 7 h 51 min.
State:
5 h 07 min
